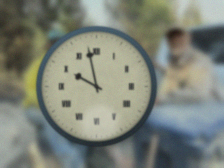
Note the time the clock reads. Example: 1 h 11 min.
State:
9 h 58 min
